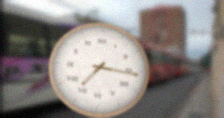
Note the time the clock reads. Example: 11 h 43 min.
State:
7 h 16 min
